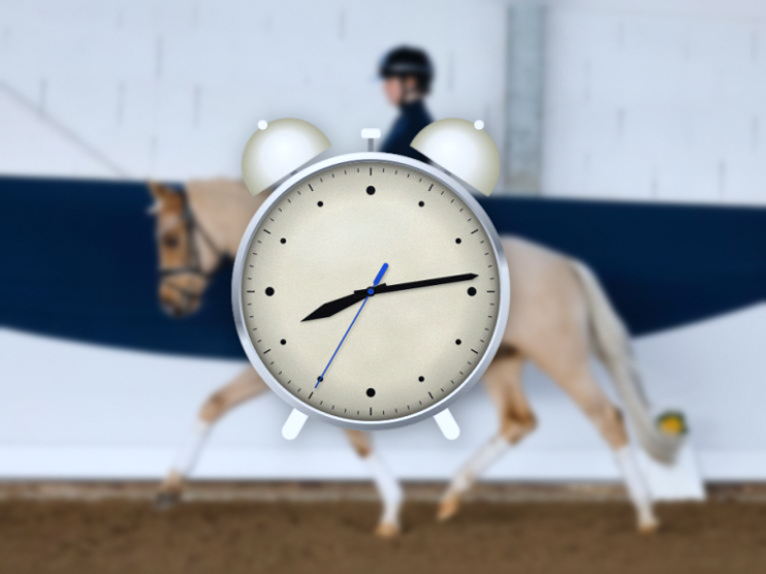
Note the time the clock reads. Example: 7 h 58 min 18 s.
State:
8 h 13 min 35 s
